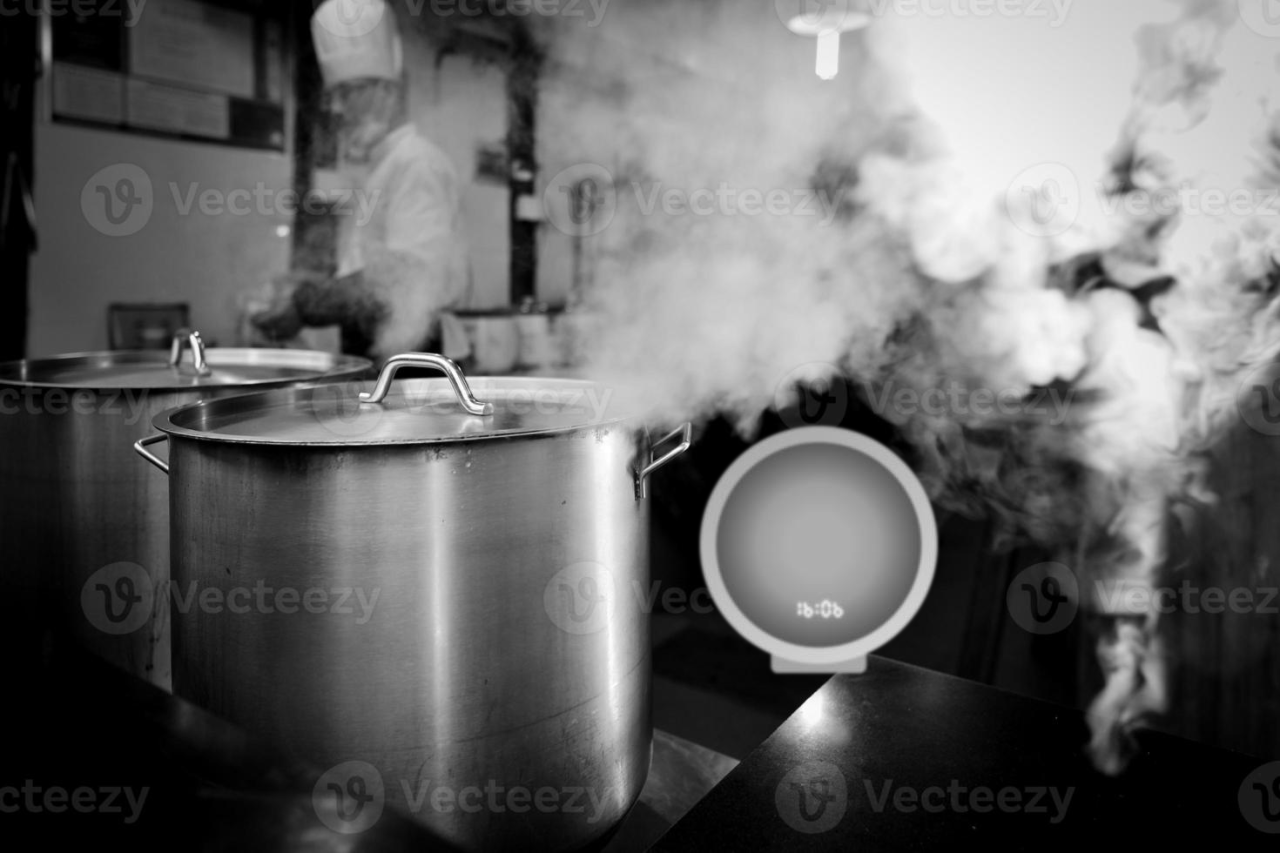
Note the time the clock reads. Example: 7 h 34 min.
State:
16 h 06 min
